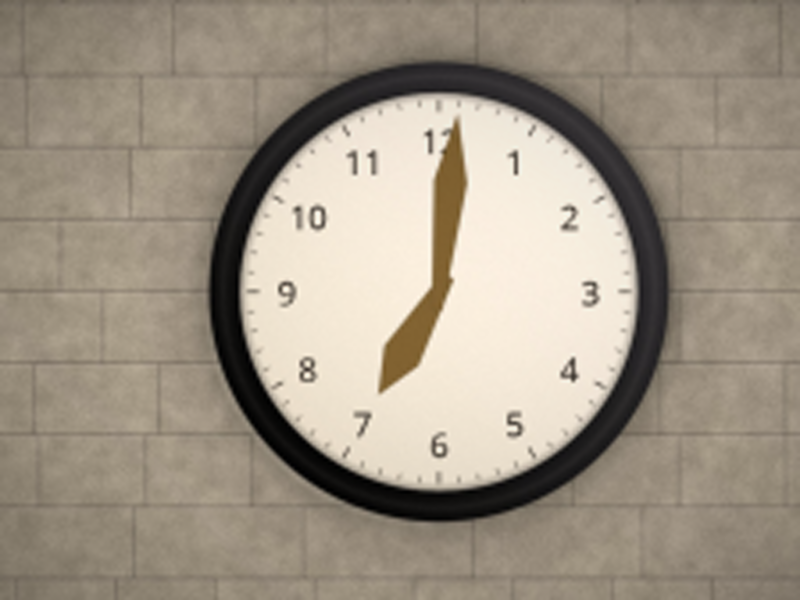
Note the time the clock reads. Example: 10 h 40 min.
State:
7 h 01 min
